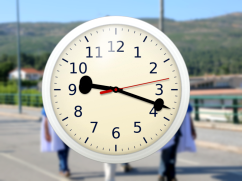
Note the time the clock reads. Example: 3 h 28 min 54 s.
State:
9 h 18 min 13 s
